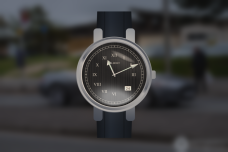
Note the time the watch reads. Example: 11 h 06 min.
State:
11 h 11 min
